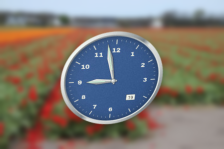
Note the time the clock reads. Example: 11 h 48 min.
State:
8 h 58 min
